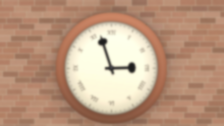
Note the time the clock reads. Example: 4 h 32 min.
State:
2 h 57 min
